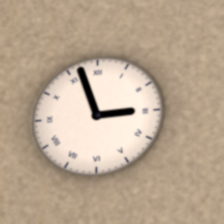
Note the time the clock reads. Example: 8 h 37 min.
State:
2 h 57 min
